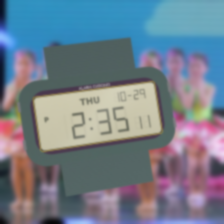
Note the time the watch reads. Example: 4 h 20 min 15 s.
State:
2 h 35 min 11 s
